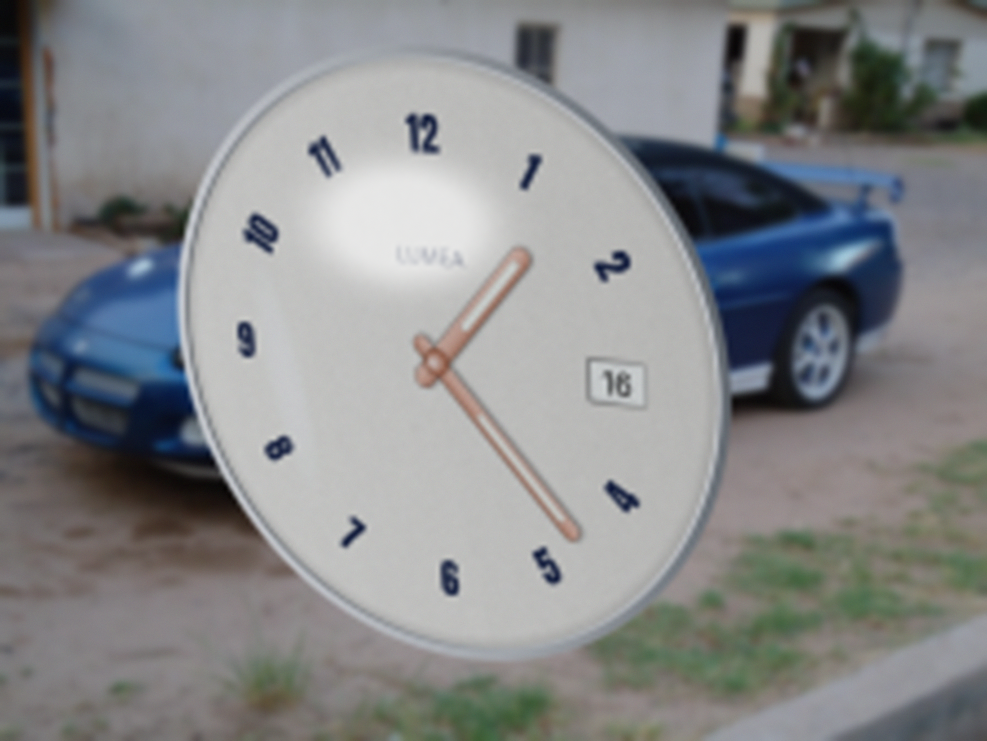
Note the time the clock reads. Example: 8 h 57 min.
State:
1 h 23 min
